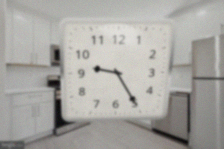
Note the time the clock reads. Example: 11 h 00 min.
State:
9 h 25 min
